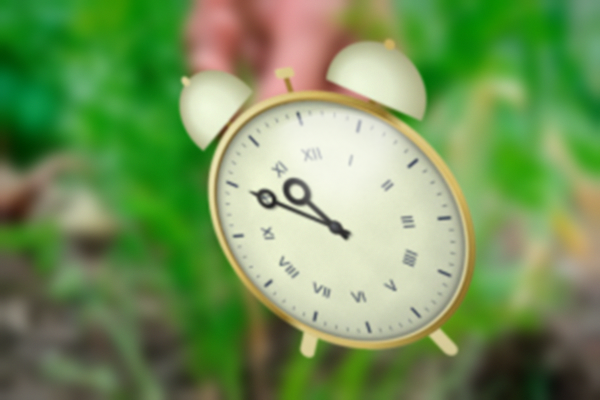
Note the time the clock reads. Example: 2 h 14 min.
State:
10 h 50 min
